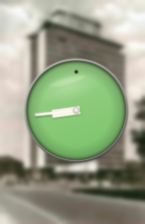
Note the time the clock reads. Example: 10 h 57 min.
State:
8 h 44 min
